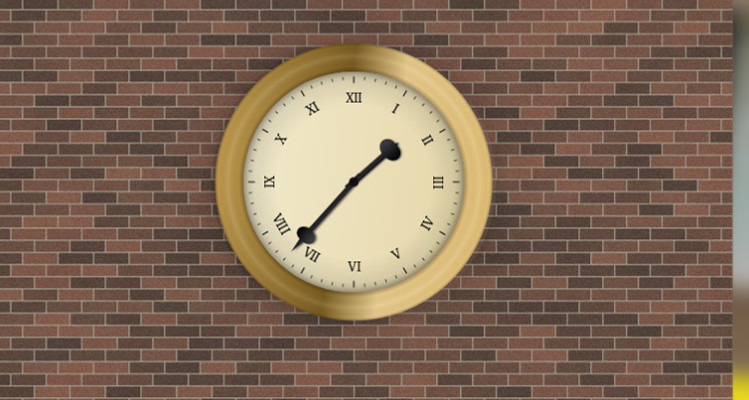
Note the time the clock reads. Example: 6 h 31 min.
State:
1 h 37 min
